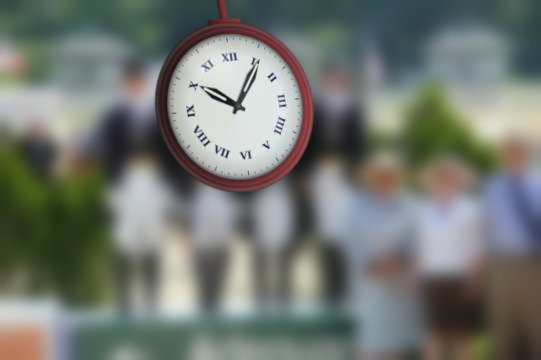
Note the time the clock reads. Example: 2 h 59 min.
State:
10 h 06 min
